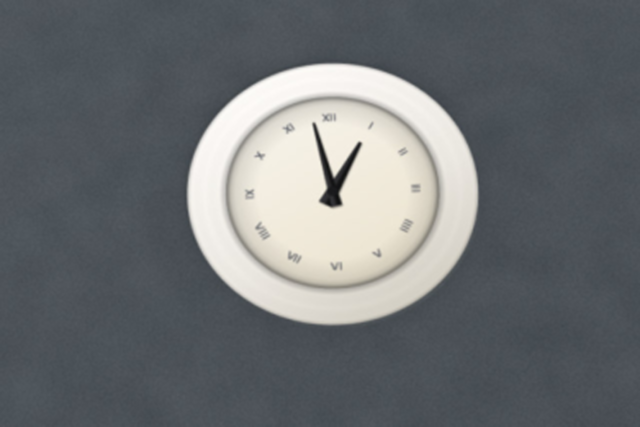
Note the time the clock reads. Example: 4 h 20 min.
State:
12 h 58 min
